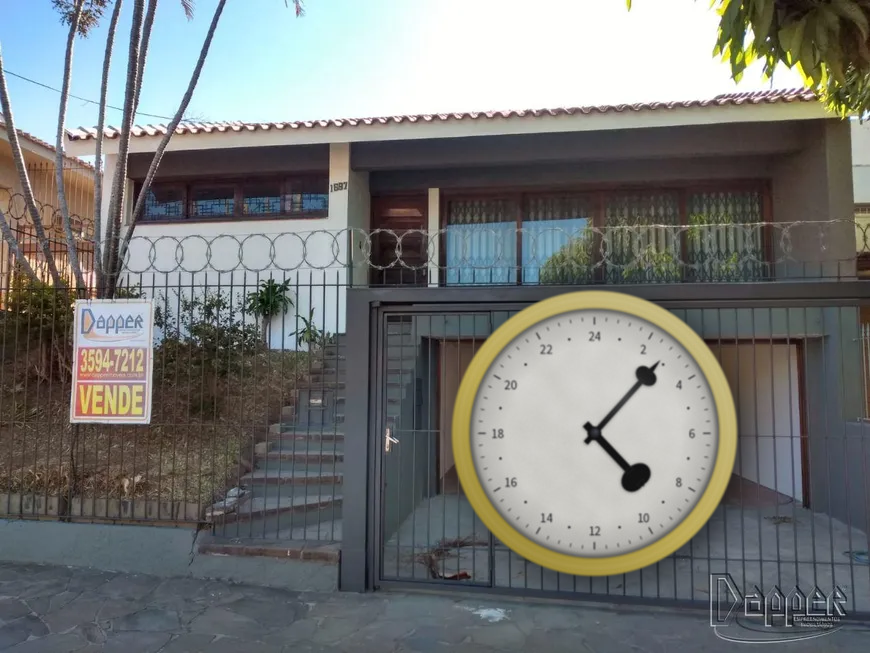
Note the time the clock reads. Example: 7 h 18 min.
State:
9 h 07 min
